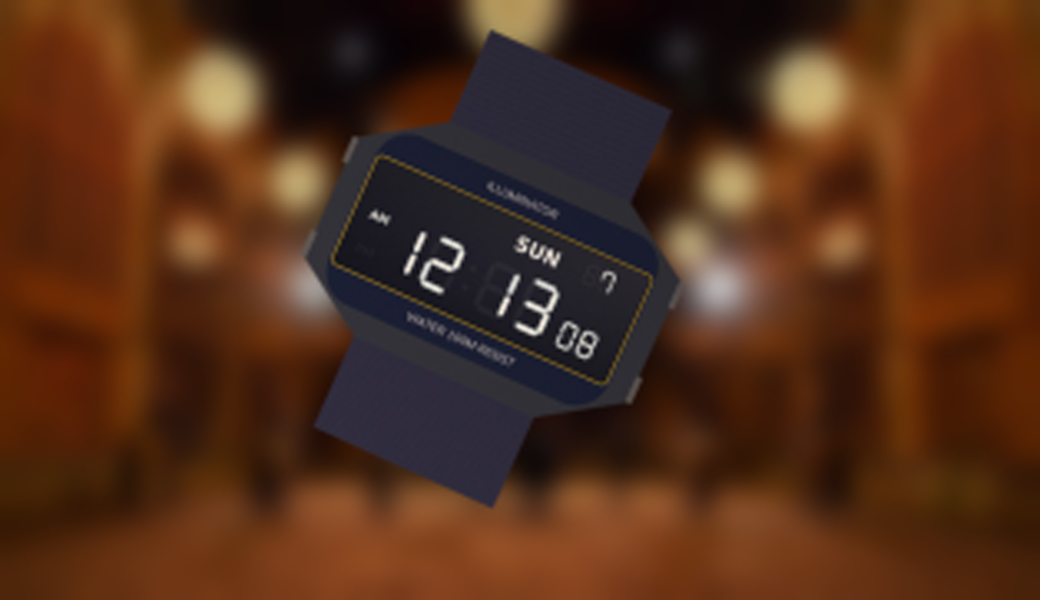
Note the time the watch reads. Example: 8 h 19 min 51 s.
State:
12 h 13 min 08 s
